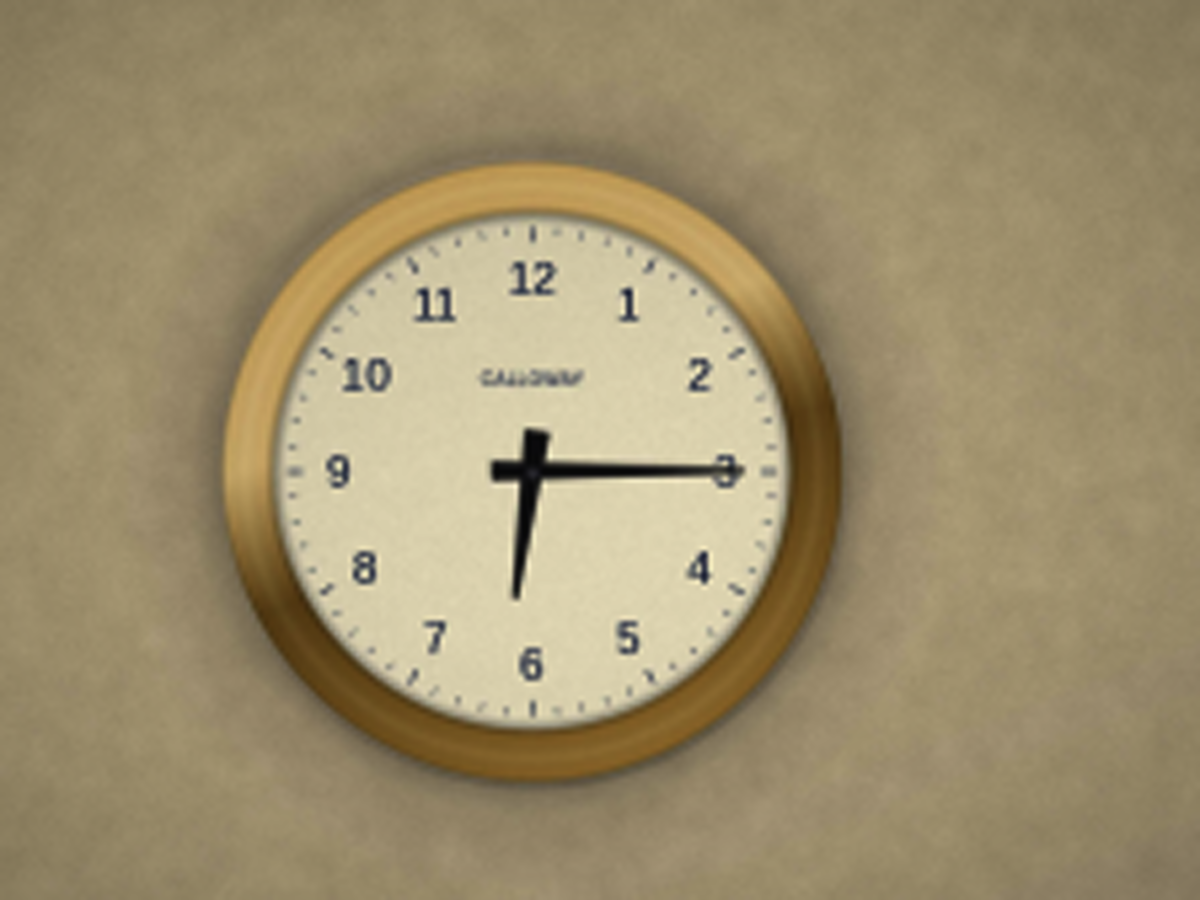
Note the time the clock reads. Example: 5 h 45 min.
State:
6 h 15 min
